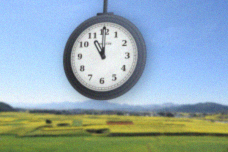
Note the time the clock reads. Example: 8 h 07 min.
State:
11 h 00 min
